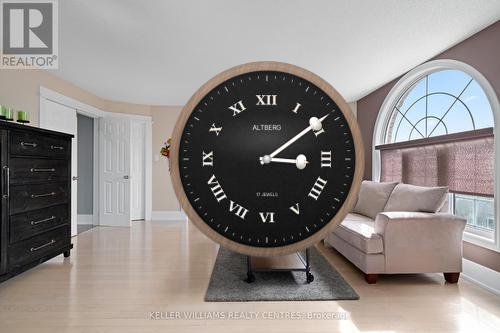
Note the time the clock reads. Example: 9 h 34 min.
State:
3 h 09 min
